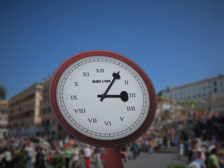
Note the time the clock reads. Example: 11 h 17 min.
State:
3 h 06 min
